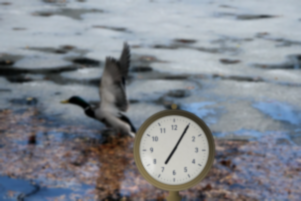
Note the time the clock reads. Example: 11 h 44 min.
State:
7 h 05 min
